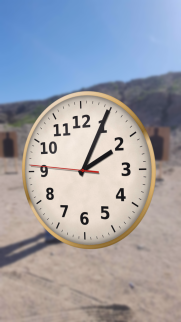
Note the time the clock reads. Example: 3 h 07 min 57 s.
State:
2 h 04 min 46 s
